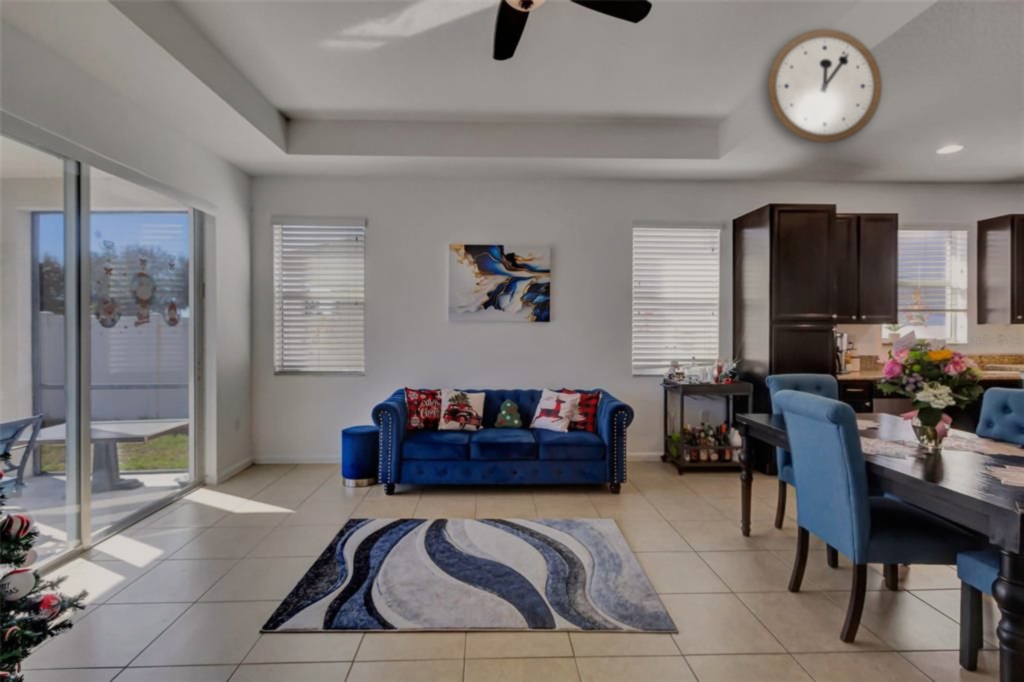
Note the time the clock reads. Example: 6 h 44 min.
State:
12 h 06 min
